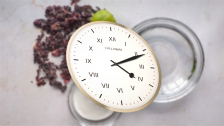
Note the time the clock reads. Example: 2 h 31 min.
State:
4 h 11 min
